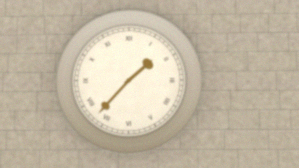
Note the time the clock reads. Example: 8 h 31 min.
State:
1 h 37 min
